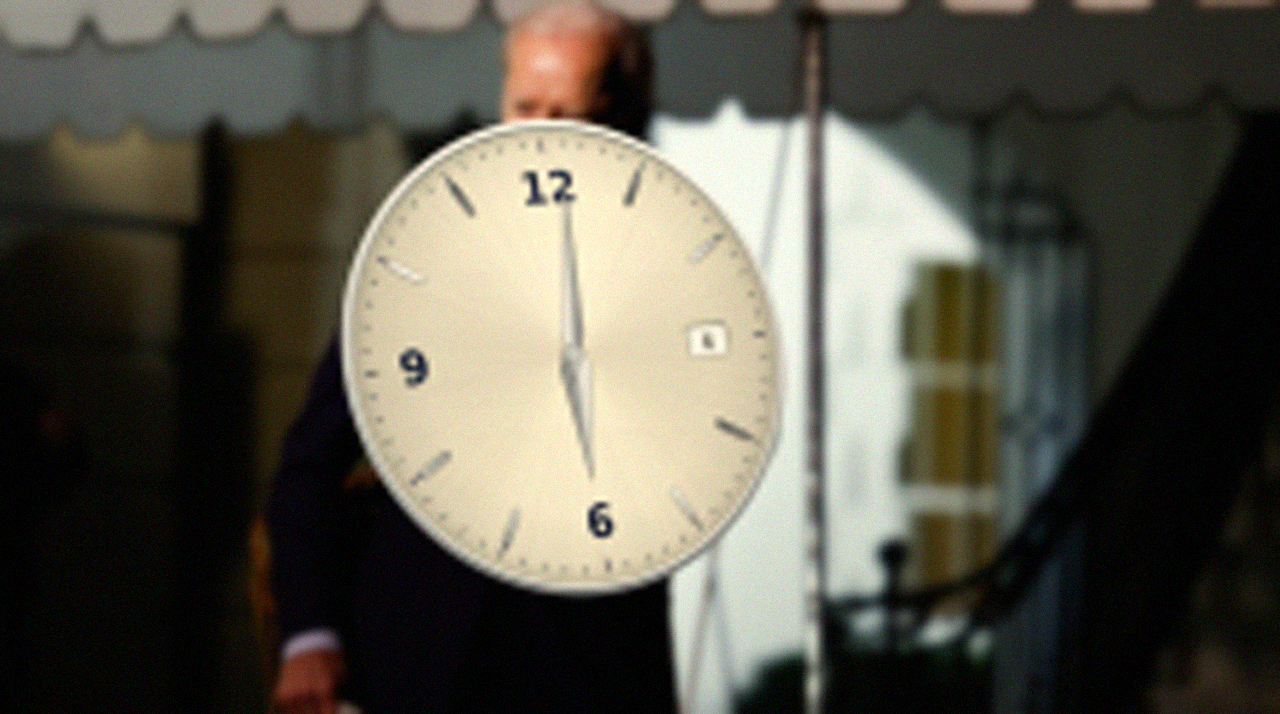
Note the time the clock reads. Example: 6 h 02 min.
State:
6 h 01 min
